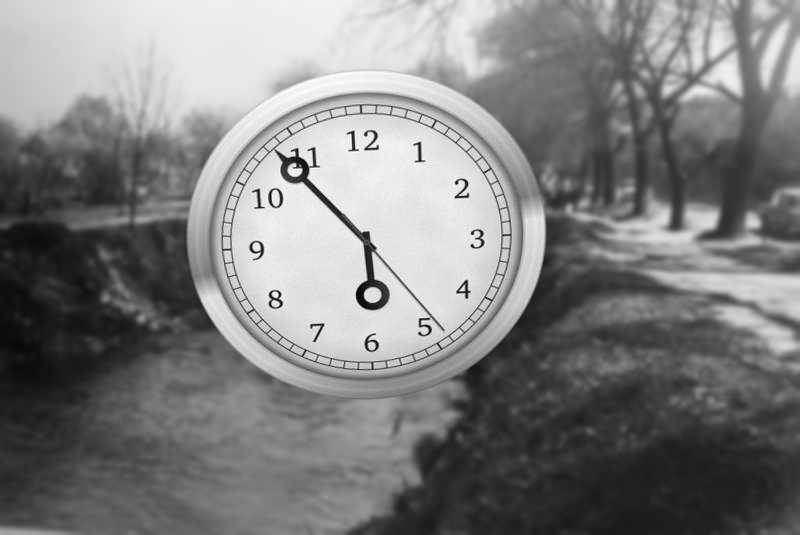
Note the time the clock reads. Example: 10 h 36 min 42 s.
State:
5 h 53 min 24 s
